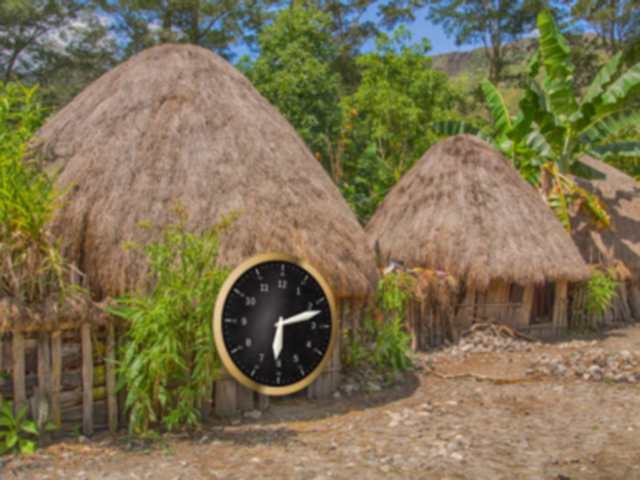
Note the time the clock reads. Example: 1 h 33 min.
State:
6 h 12 min
